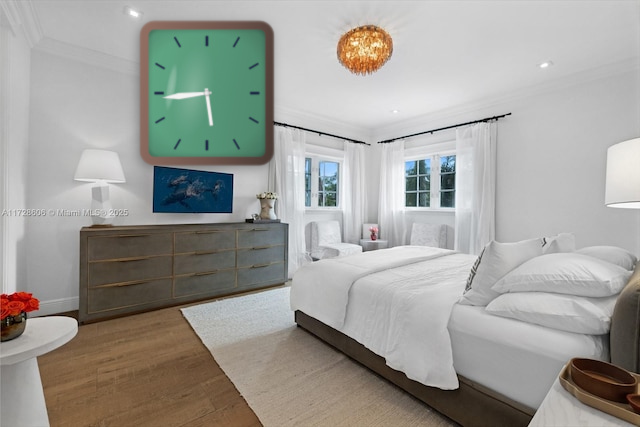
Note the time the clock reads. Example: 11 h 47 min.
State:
5 h 44 min
